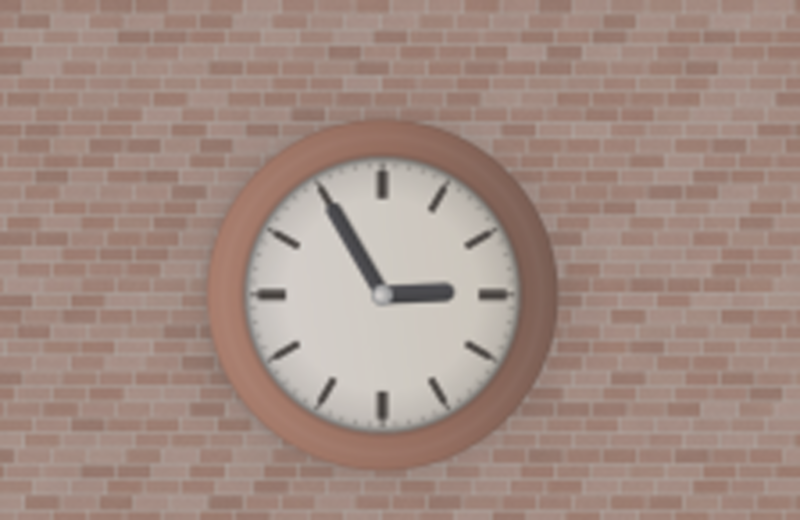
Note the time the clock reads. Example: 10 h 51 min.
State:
2 h 55 min
